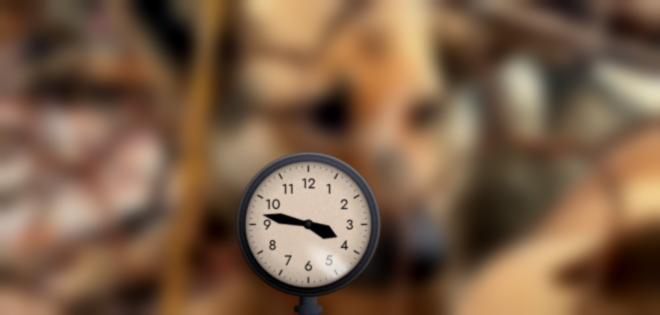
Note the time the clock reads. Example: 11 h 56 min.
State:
3 h 47 min
